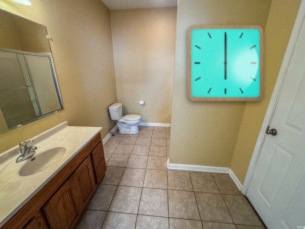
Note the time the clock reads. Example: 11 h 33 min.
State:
6 h 00 min
